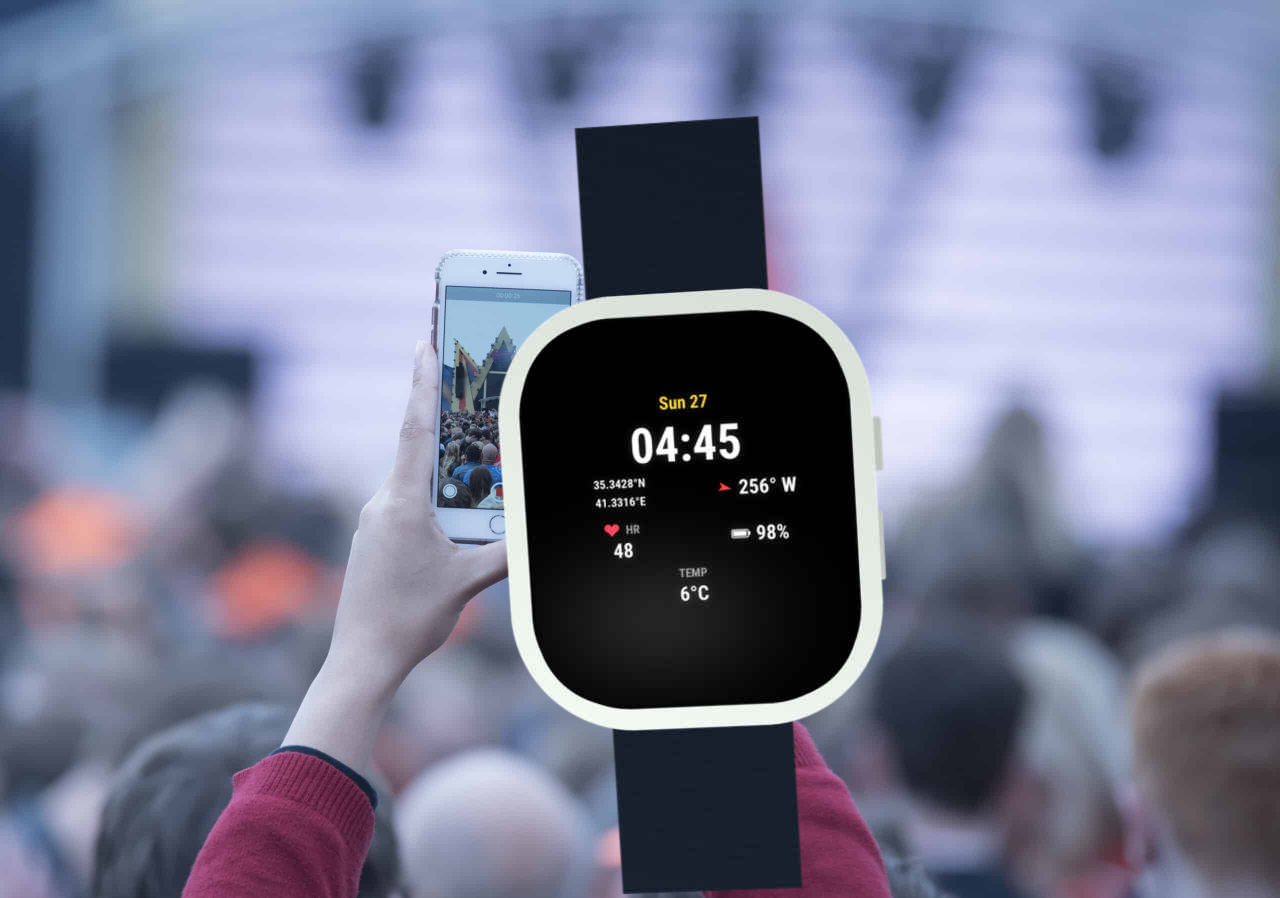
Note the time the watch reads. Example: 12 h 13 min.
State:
4 h 45 min
